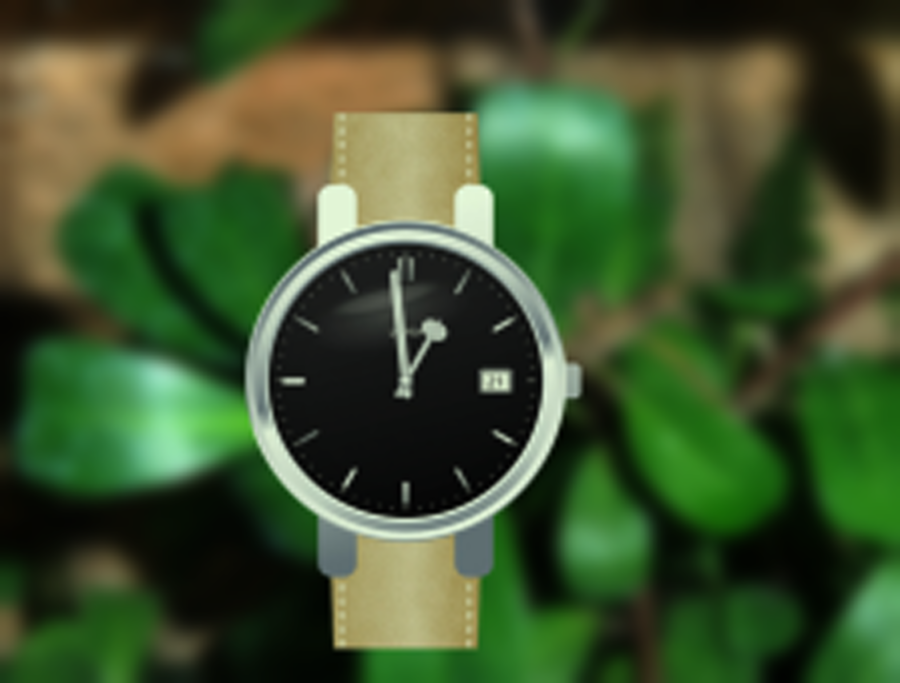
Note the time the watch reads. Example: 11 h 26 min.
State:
12 h 59 min
